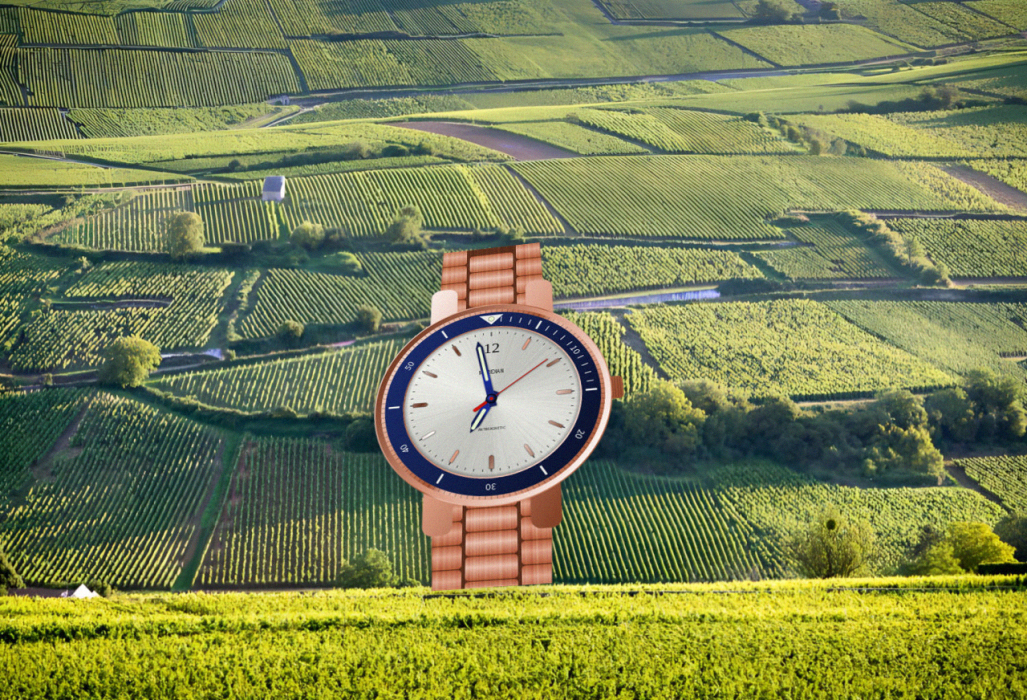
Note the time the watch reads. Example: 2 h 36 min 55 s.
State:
6 h 58 min 09 s
